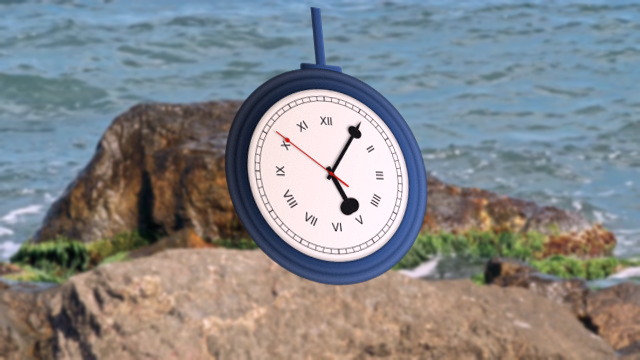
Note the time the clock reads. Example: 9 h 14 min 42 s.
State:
5 h 05 min 51 s
